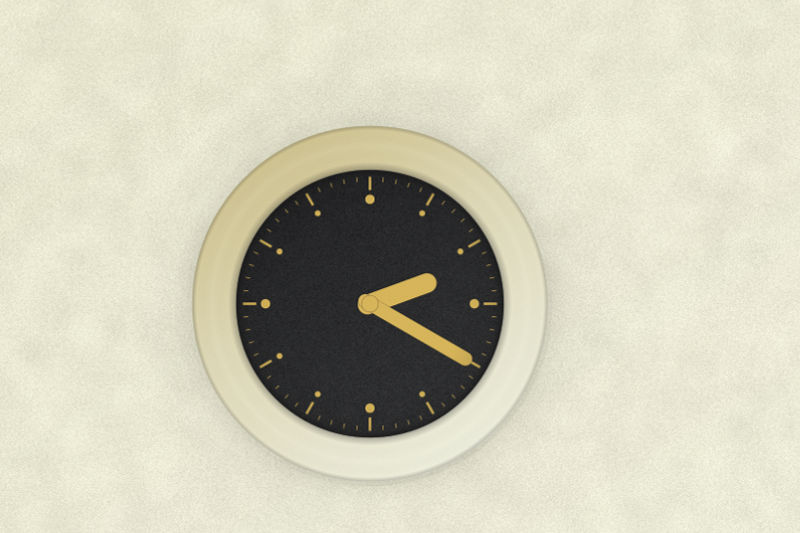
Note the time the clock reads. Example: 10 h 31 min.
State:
2 h 20 min
